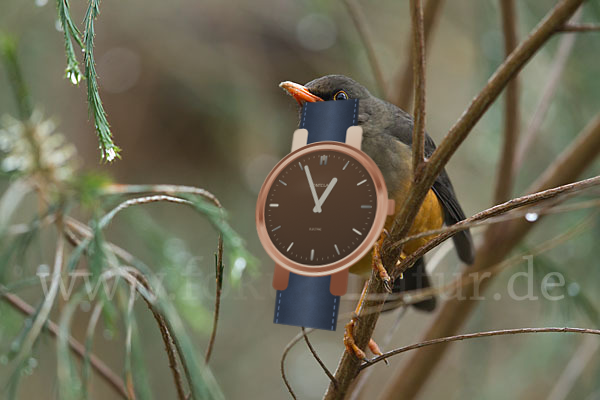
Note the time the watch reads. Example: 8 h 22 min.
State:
12 h 56 min
